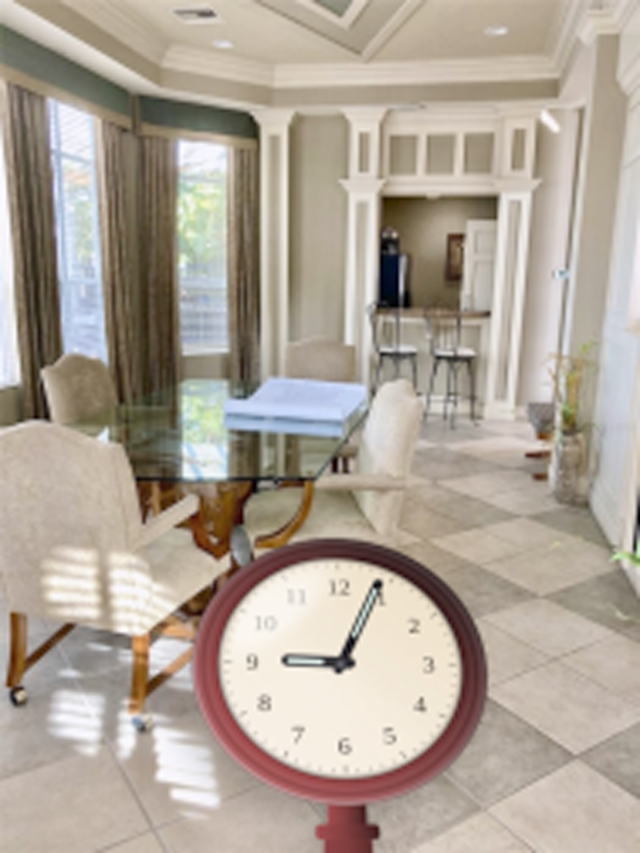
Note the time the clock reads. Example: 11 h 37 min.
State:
9 h 04 min
